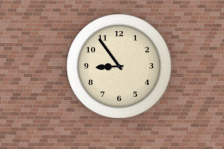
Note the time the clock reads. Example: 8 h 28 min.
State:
8 h 54 min
